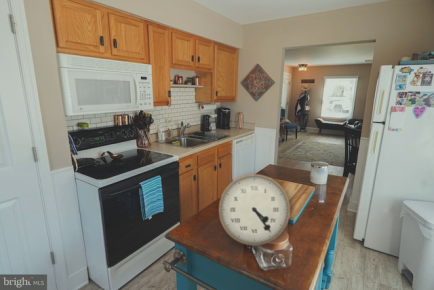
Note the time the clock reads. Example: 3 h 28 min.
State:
4 h 24 min
